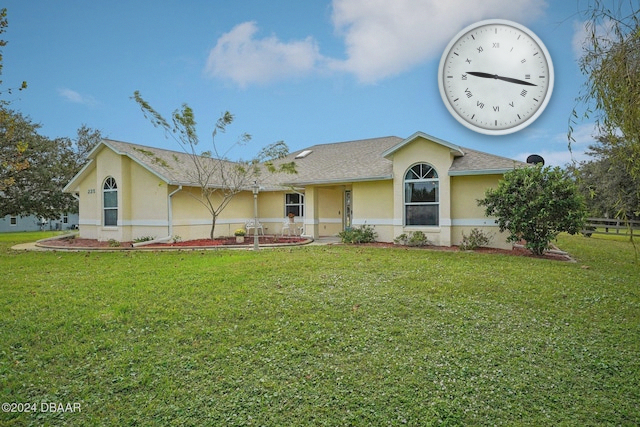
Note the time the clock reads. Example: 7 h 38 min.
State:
9 h 17 min
